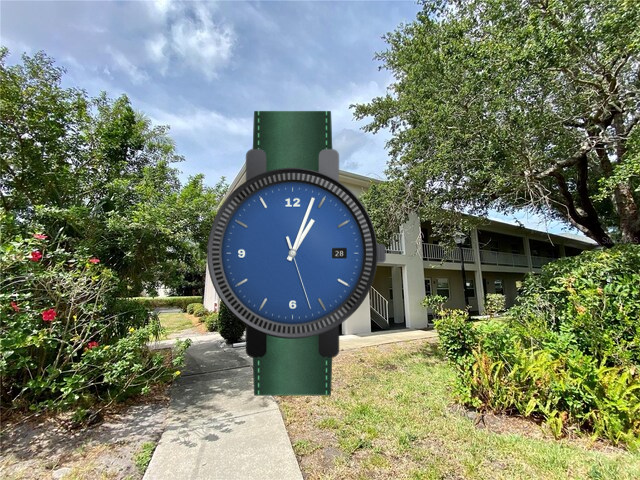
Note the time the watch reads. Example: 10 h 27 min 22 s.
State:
1 h 03 min 27 s
